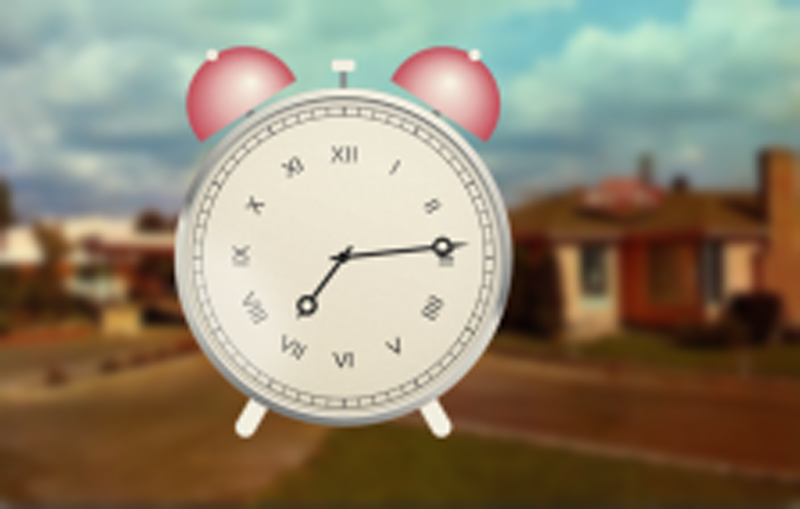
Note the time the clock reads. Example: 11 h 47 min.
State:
7 h 14 min
